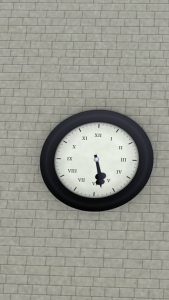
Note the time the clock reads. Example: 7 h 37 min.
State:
5 h 28 min
